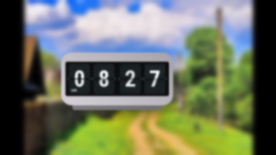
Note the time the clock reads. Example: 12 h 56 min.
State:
8 h 27 min
